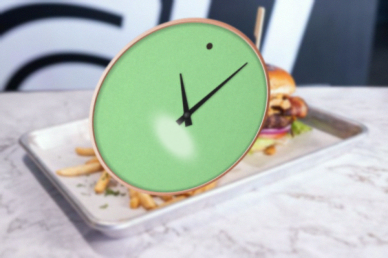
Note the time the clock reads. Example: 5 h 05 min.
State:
11 h 06 min
